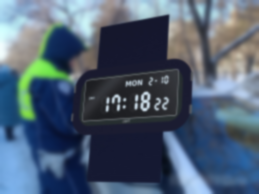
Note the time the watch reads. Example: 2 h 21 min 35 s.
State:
17 h 18 min 22 s
